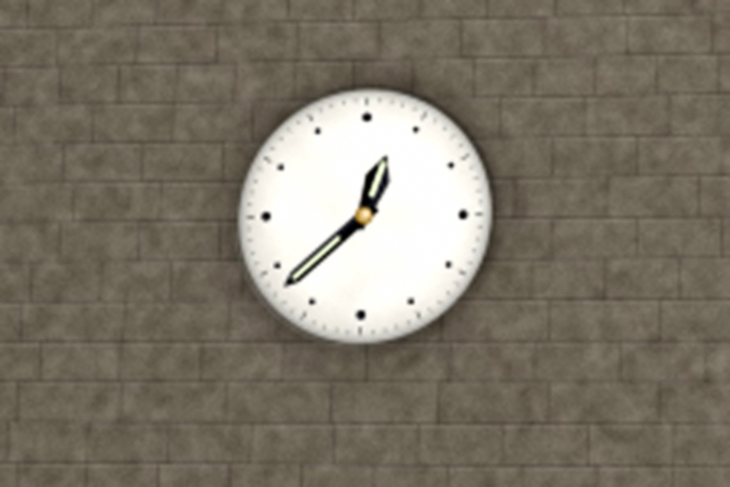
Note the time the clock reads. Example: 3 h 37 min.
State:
12 h 38 min
